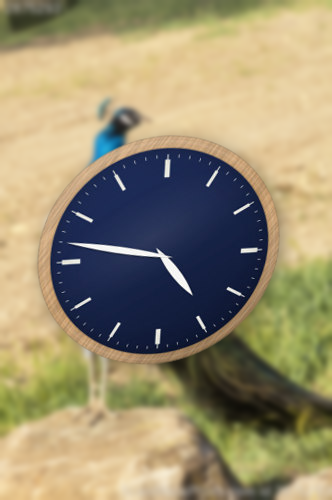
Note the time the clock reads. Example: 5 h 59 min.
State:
4 h 47 min
